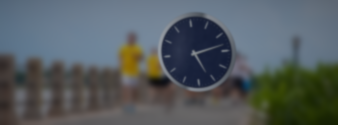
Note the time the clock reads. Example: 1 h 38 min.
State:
5 h 13 min
